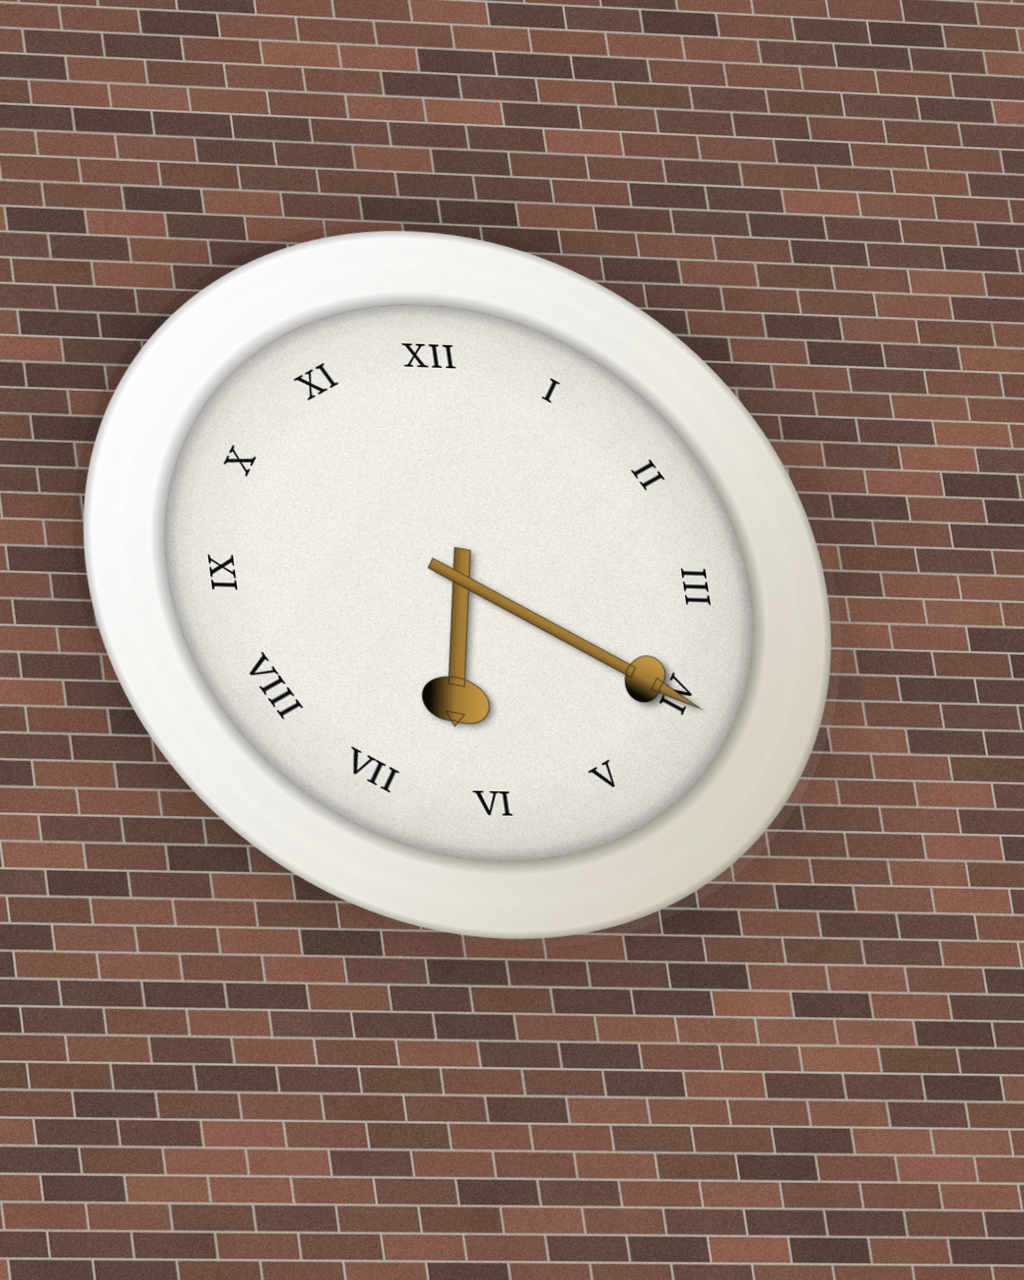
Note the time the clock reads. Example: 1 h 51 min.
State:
6 h 20 min
